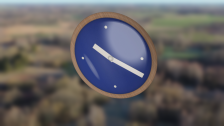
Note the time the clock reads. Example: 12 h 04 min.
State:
10 h 20 min
